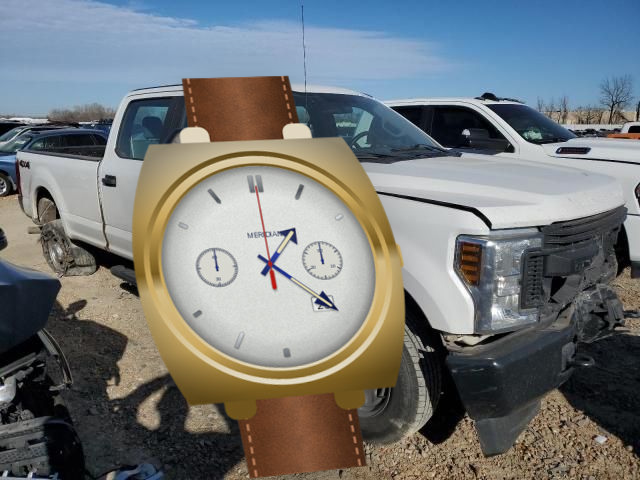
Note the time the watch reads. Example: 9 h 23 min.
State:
1 h 22 min
